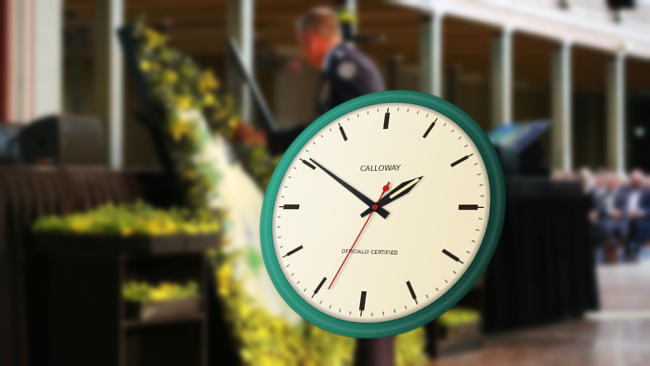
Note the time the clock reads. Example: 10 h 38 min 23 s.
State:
1 h 50 min 34 s
